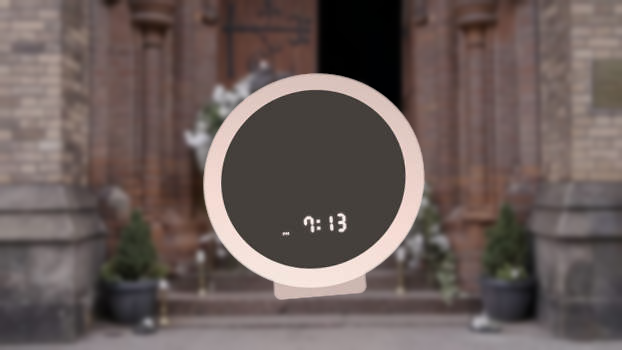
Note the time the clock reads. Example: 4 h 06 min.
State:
7 h 13 min
